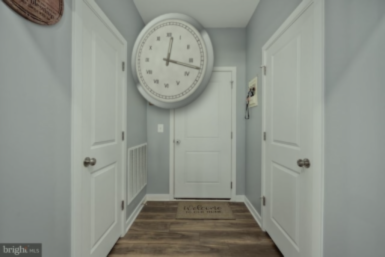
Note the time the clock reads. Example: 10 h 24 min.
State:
12 h 17 min
